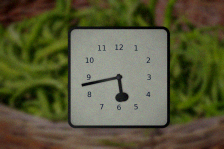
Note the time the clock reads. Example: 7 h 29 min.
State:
5 h 43 min
